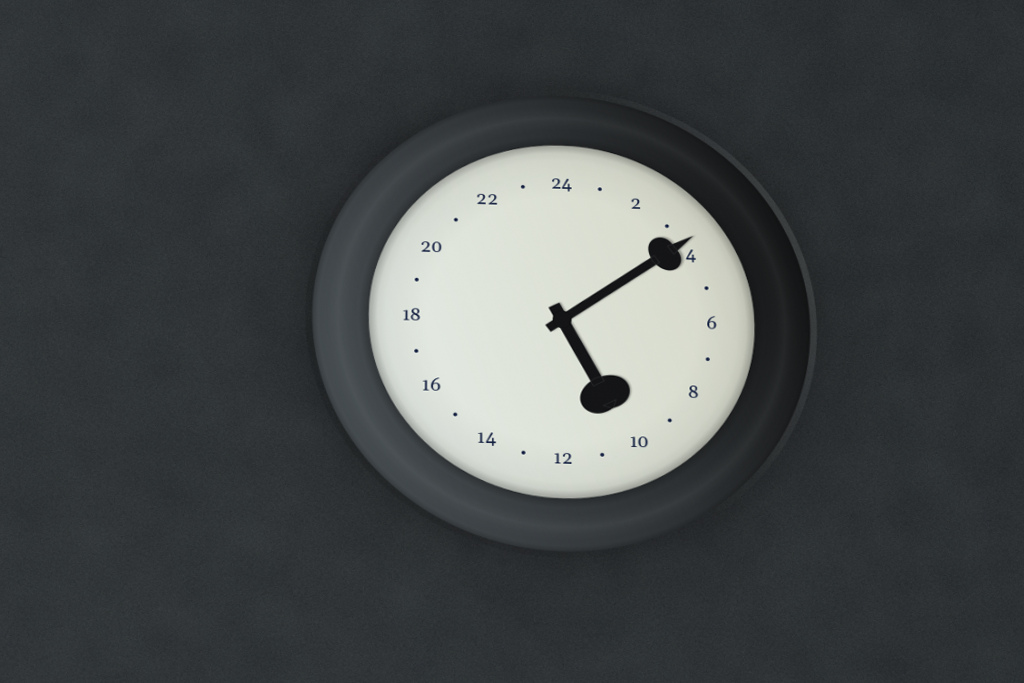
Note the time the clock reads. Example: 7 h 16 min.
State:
10 h 09 min
